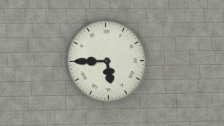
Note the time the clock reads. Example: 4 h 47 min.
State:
5 h 45 min
